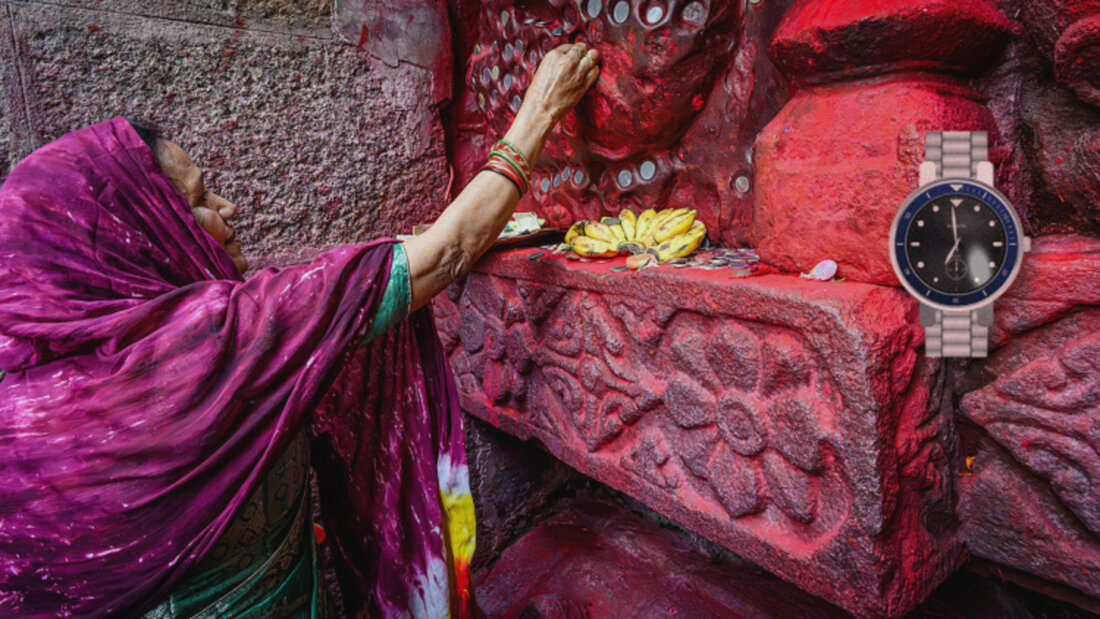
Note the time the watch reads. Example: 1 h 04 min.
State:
6 h 59 min
